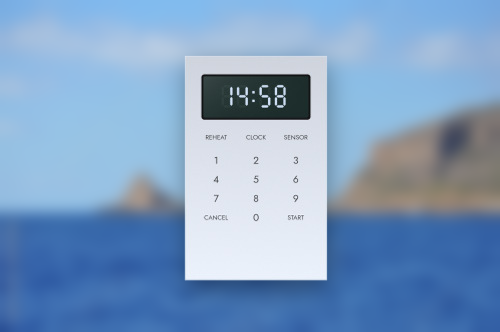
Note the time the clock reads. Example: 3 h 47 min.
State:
14 h 58 min
